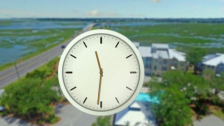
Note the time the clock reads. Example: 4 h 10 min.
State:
11 h 31 min
